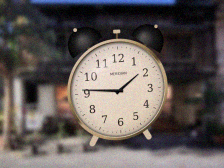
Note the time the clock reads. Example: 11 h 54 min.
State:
1 h 46 min
